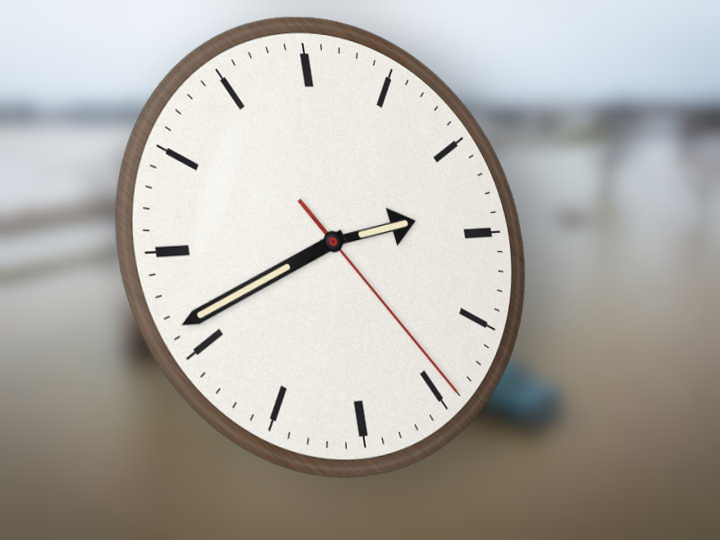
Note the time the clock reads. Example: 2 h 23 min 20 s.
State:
2 h 41 min 24 s
